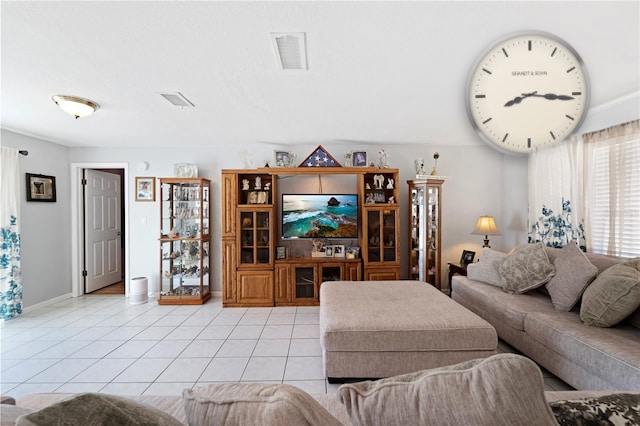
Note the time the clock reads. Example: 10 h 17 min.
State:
8 h 16 min
